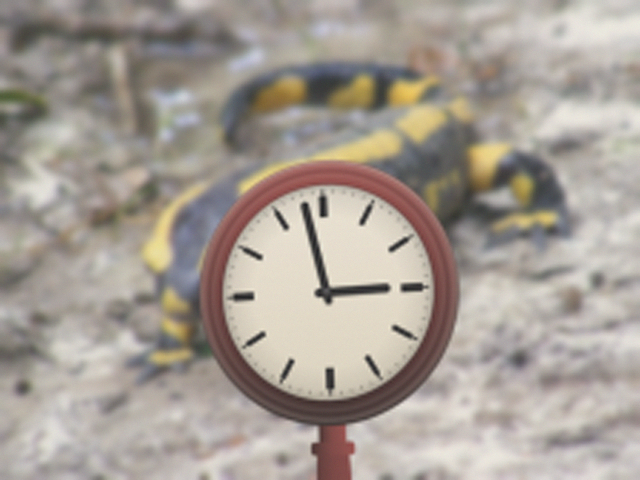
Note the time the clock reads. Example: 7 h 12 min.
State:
2 h 58 min
